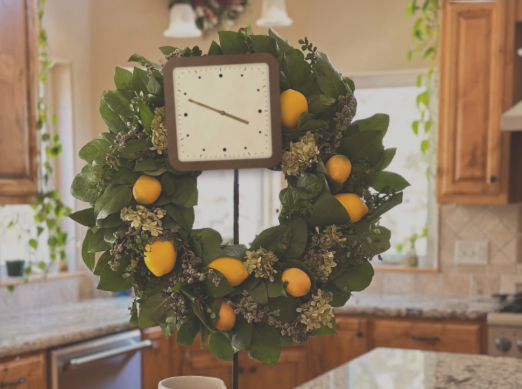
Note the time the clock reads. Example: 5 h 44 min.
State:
3 h 49 min
